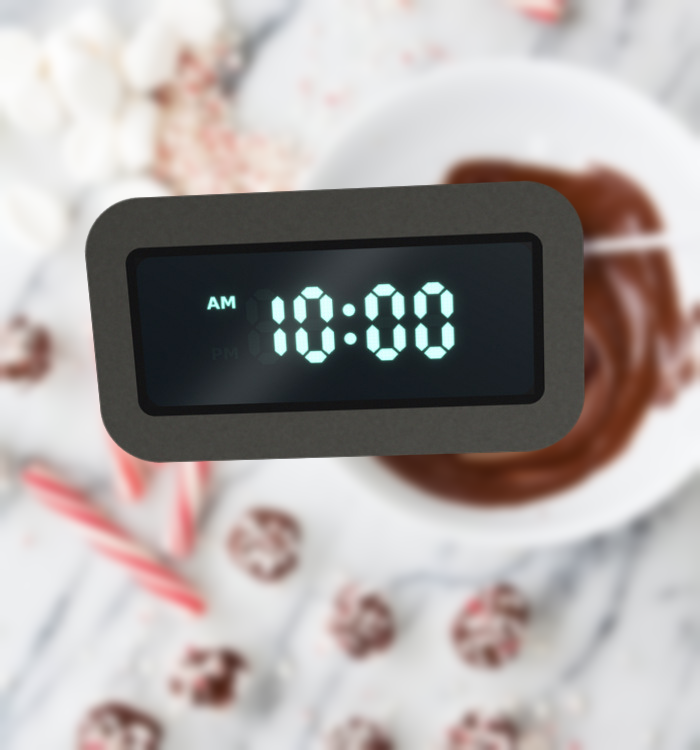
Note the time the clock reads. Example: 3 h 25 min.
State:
10 h 00 min
